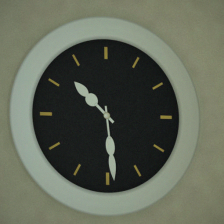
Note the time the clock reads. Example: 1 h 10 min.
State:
10 h 29 min
